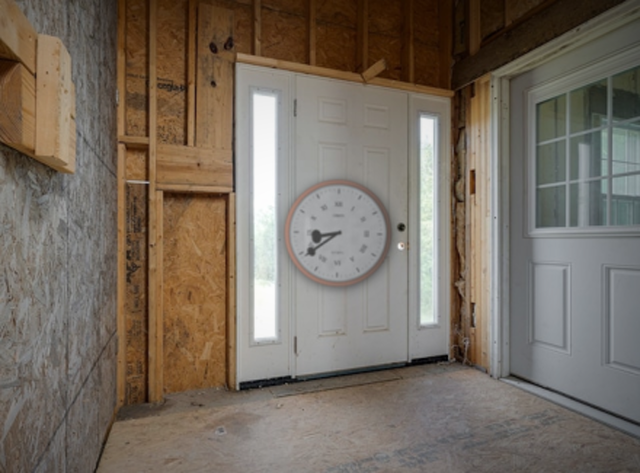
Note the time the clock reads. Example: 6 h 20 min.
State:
8 h 39 min
